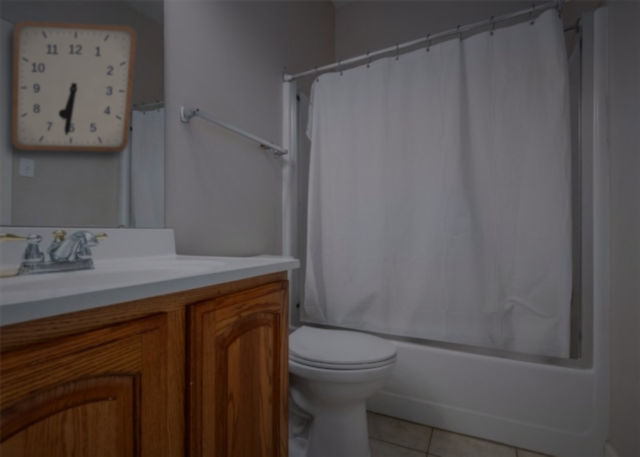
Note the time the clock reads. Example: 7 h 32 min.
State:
6 h 31 min
